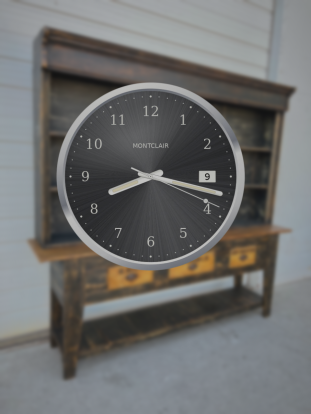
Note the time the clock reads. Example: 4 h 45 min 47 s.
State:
8 h 17 min 19 s
